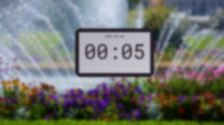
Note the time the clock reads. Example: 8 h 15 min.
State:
0 h 05 min
